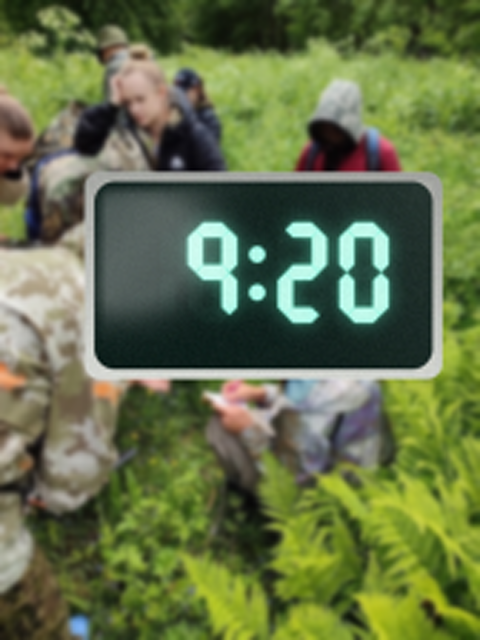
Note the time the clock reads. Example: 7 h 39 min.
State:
9 h 20 min
